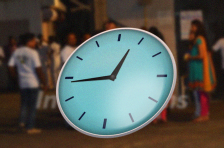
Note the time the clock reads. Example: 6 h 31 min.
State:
12 h 44 min
